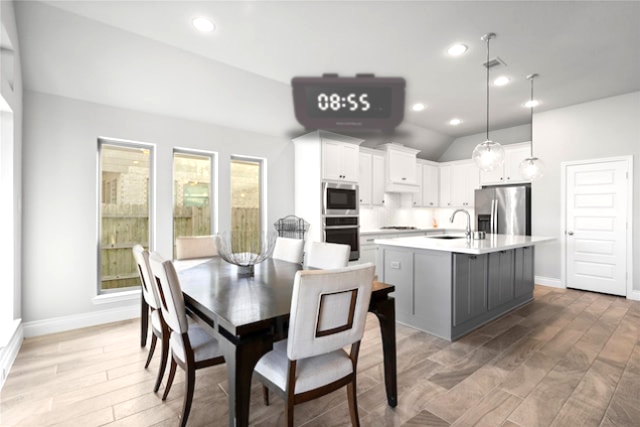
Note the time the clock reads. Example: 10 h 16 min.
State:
8 h 55 min
